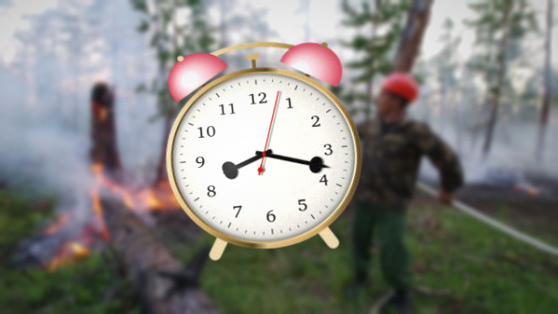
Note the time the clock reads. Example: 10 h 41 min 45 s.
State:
8 h 18 min 03 s
